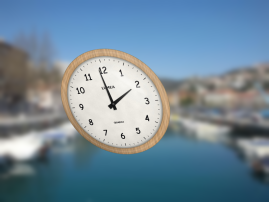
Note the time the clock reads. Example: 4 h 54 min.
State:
1 h 59 min
